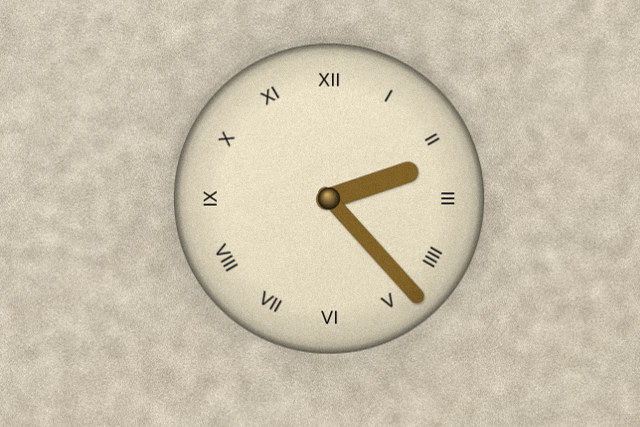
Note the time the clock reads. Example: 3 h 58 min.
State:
2 h 23 min
